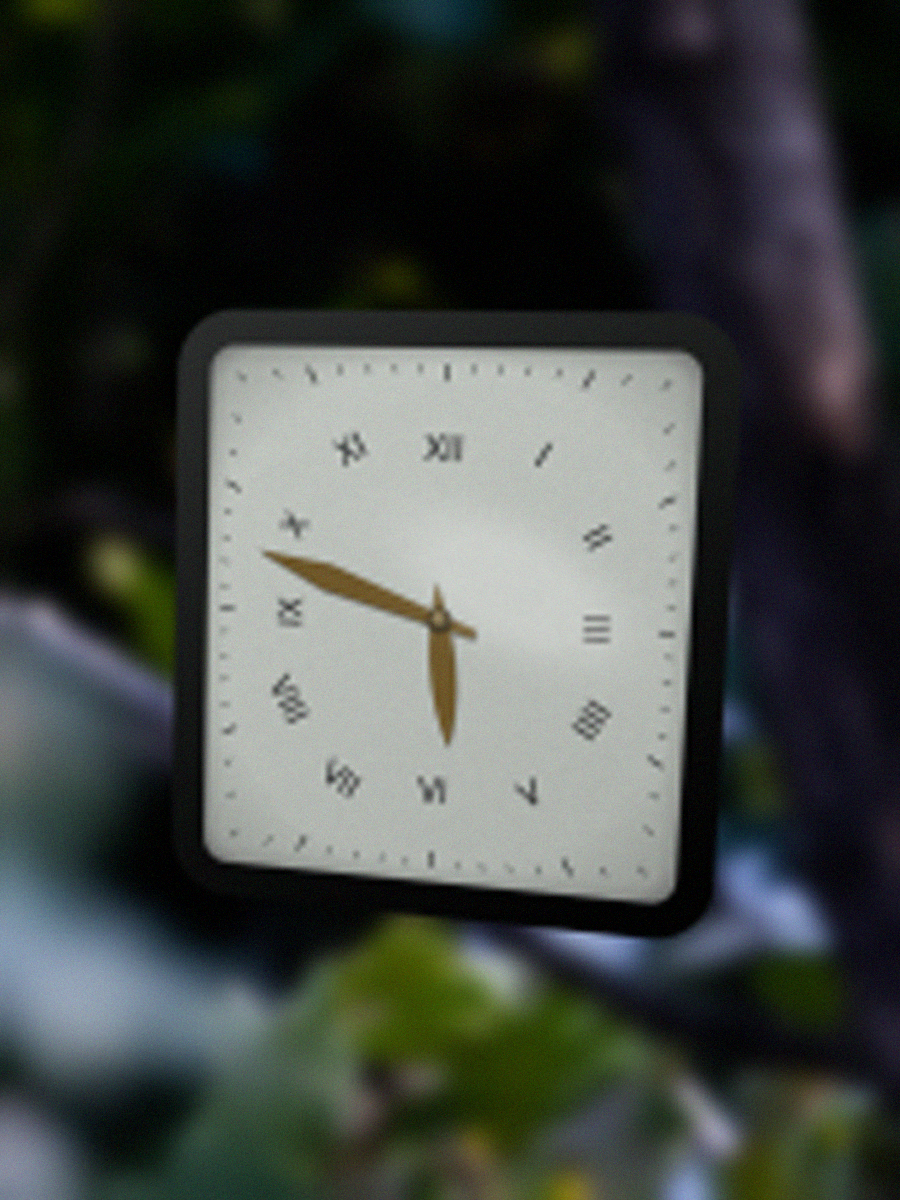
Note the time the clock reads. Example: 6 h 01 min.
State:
5 h 48 min
